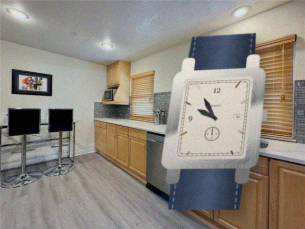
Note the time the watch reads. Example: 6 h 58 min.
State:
9 h 55 min
